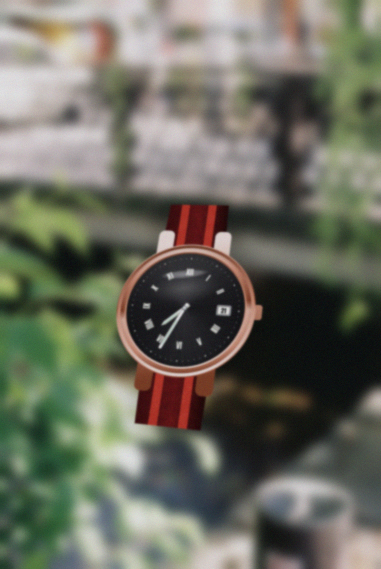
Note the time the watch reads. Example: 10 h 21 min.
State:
7 h 34 min
